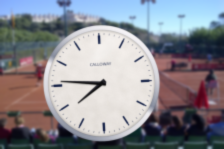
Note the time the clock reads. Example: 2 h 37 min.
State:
7 h 46 min
